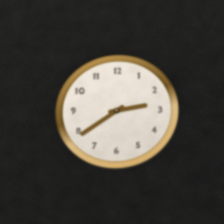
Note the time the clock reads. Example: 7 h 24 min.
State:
2 h 39 min
